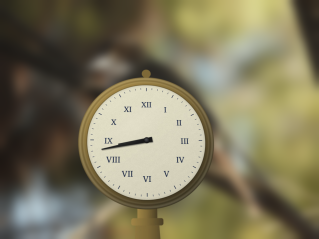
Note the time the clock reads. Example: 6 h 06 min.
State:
8 h 43 min
